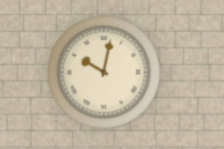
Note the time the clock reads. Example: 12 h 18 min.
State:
10 h 02 min
